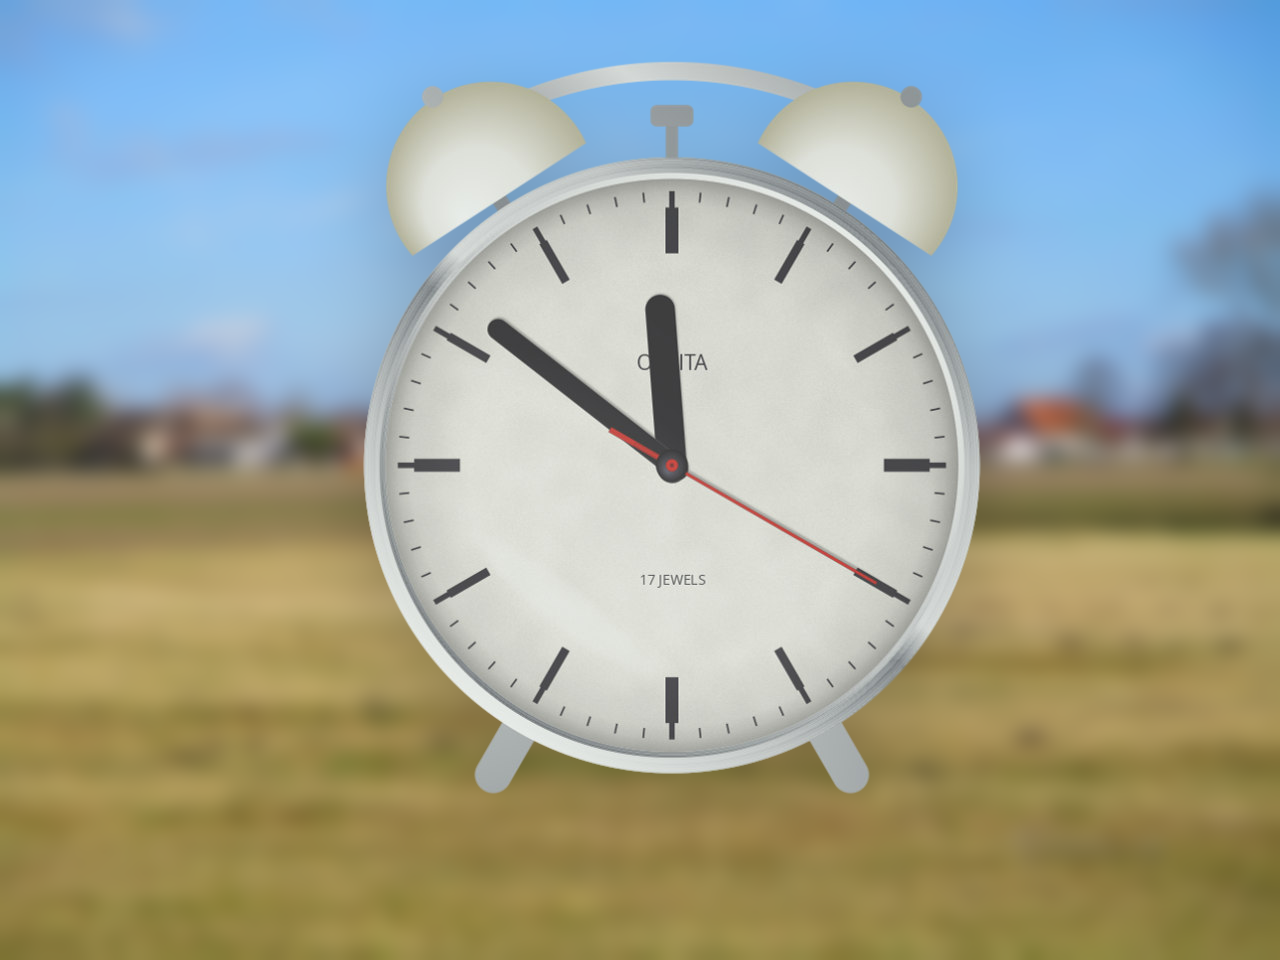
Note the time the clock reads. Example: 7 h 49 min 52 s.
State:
11 h 51 min 20 s
